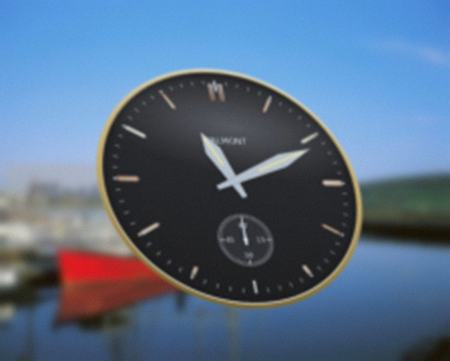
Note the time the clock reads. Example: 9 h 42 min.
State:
11 h 11 min
